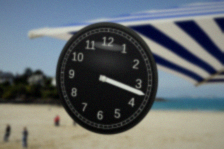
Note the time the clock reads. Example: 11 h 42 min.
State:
3 h 17 min
